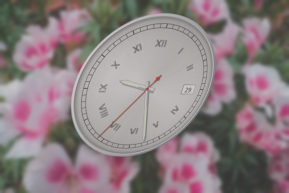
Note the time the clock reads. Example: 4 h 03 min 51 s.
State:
9 h 27 min 36 s
